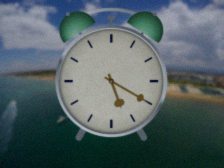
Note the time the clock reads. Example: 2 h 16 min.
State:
5 h 20 min
